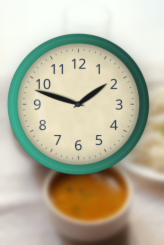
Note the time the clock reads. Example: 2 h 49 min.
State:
1 h 48 min
